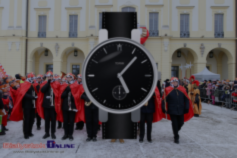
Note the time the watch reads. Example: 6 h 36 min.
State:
5 h 07 min
